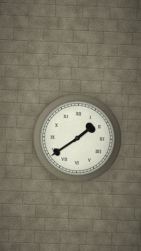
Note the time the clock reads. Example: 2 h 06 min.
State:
1 h 39 min
